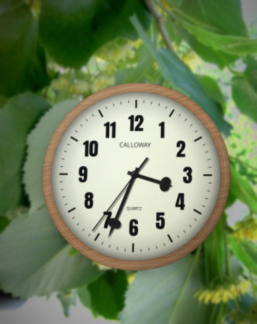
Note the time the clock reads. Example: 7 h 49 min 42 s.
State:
3 h 33 min 36 s
